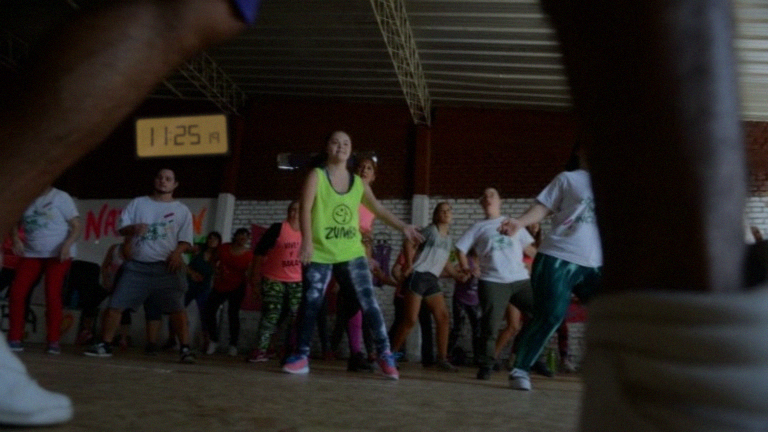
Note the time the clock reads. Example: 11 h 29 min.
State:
11 h 25 min
